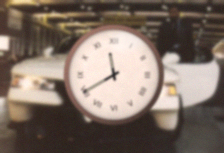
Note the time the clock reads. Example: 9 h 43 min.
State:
11 h 40 min
